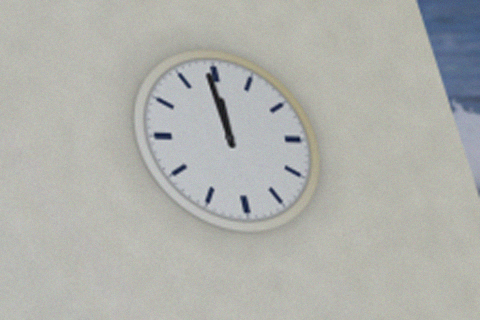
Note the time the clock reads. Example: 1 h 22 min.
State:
11 h 59 min
